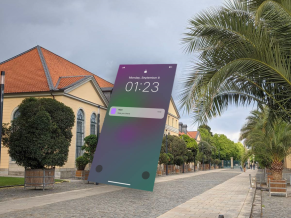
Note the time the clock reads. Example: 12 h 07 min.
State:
1 h 23 min
